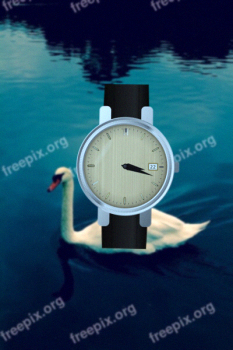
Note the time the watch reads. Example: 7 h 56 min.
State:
3 h 18 min
